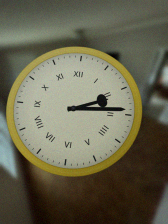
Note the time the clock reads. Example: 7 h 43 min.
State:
2 h 14 min
